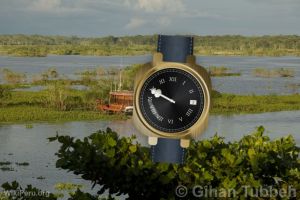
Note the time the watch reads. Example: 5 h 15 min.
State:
9 h 49 min
